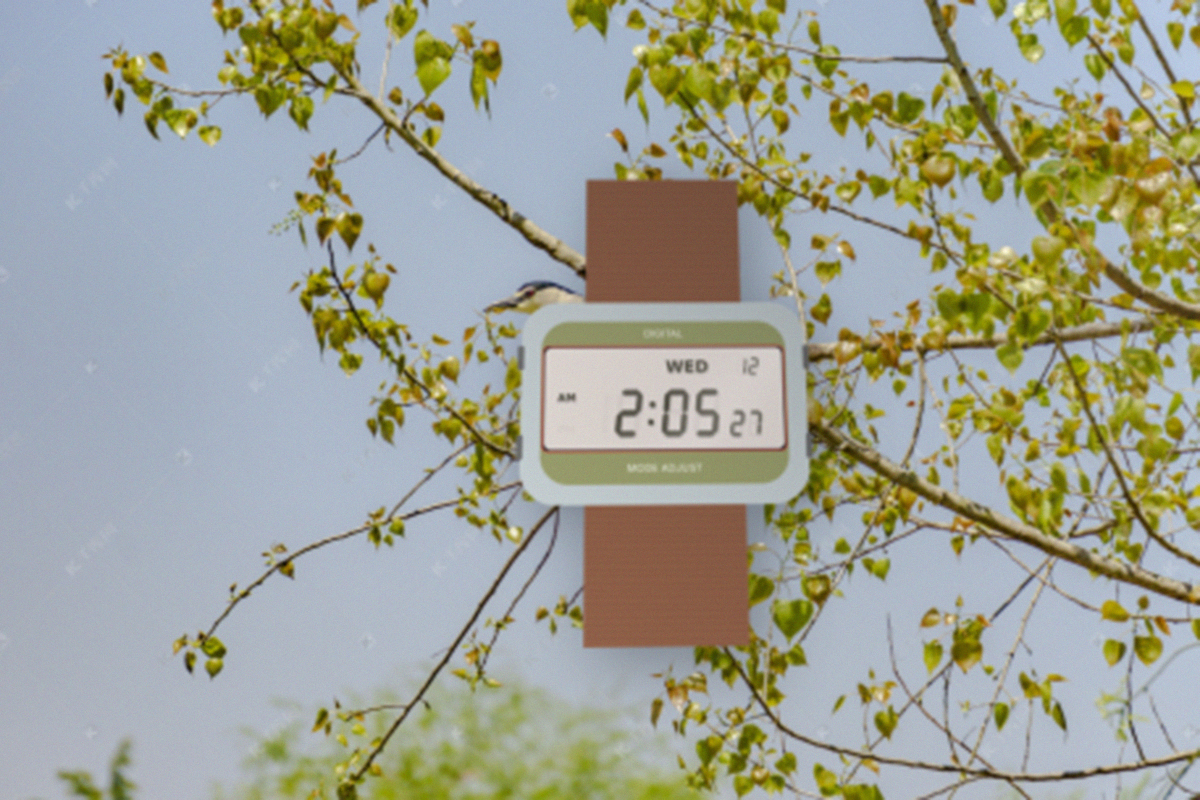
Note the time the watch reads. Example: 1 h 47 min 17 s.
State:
2 h 05 min 27 s
